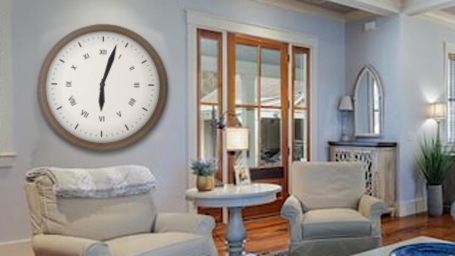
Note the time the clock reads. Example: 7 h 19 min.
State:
6 h 03 min
